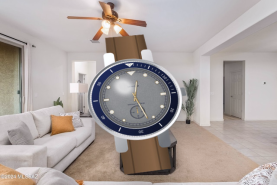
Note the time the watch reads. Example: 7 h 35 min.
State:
12 h 27 min
